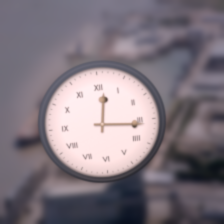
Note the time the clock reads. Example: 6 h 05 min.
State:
12 h 16 min
